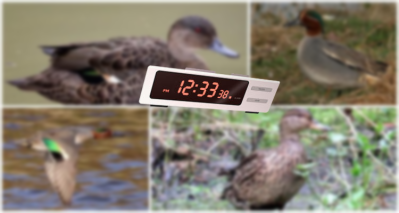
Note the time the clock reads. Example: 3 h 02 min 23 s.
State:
12 h 33 min 38 s
